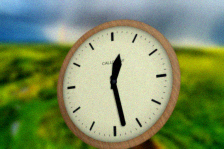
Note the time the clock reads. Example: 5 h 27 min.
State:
12 h 28 min
